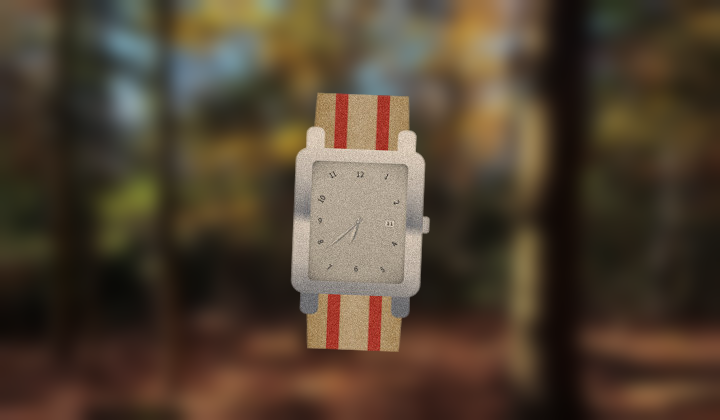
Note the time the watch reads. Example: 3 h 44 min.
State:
6 h 38 min
